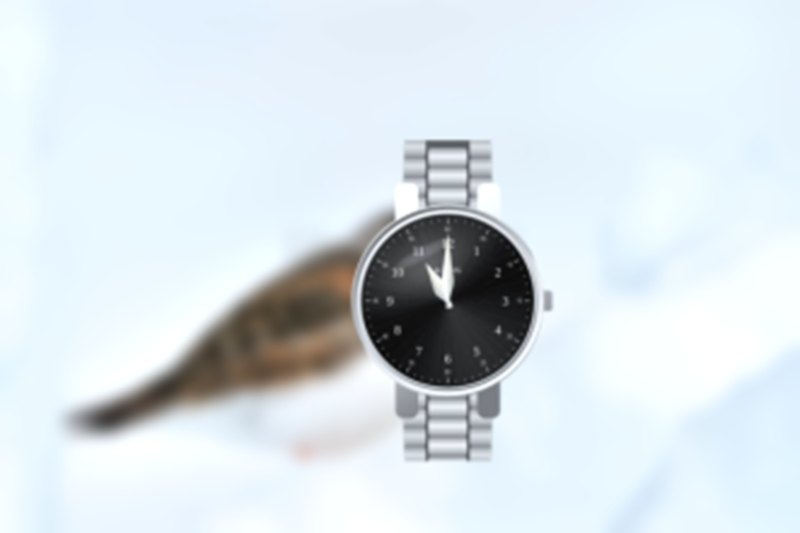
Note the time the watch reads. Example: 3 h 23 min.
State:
11 h 00 min
